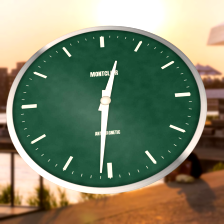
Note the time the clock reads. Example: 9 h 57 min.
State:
12 h 31 min
